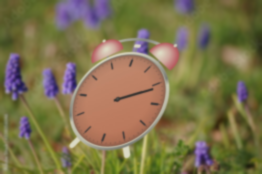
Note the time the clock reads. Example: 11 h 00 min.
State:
2 h 11 min
